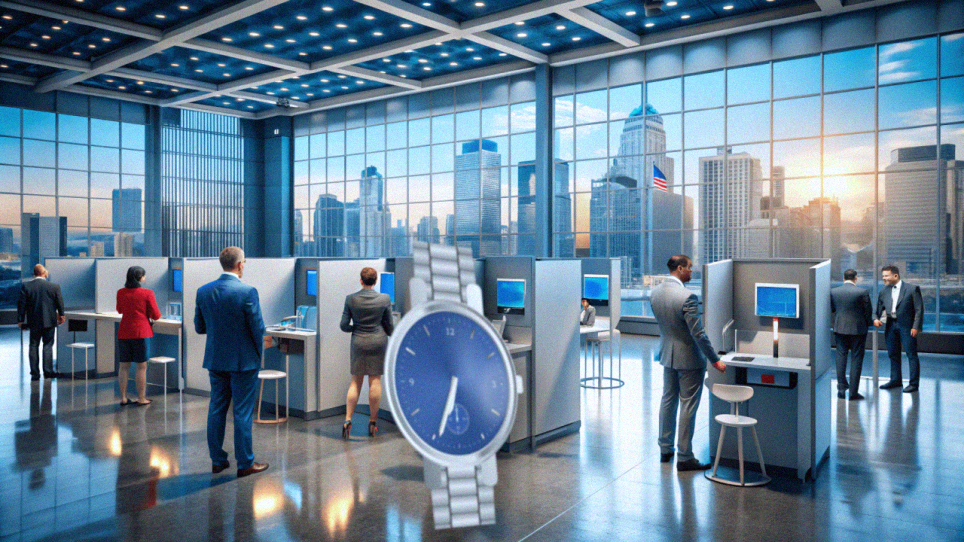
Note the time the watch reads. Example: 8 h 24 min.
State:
6 h 34 min
